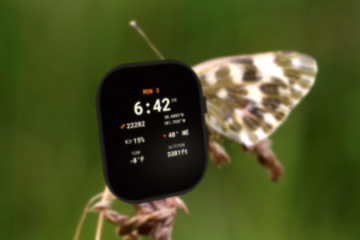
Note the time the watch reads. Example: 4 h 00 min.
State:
6 h 42 min
